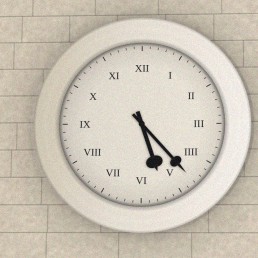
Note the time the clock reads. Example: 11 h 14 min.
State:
5 h 23 min
